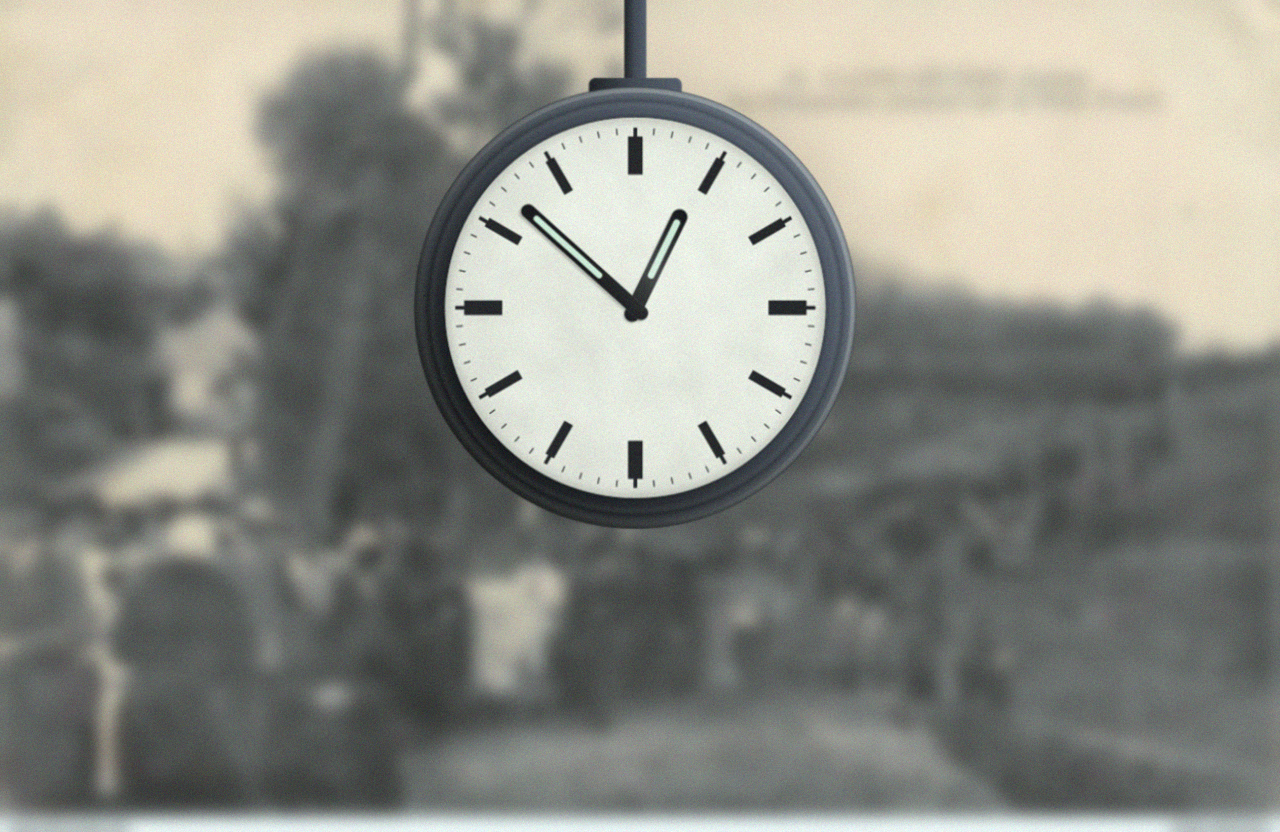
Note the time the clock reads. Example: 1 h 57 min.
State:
12 h 52 min
